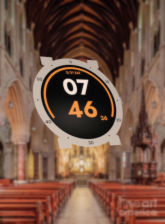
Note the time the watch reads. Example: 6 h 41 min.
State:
7 h 46 min
